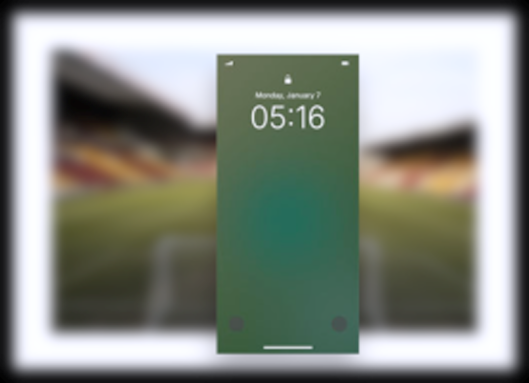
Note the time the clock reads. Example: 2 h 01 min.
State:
5 h 16 min
